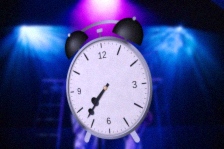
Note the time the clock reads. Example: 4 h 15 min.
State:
7 h 37 min
